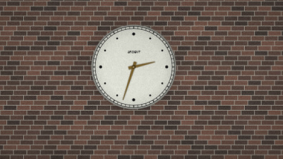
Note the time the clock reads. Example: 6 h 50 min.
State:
2 h 33 min
